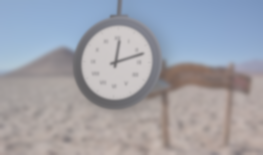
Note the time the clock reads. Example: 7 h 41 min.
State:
12 h 12 min
